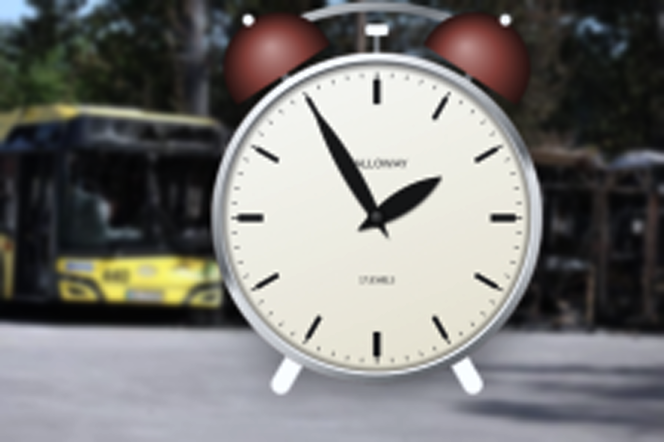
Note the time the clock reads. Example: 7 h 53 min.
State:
1 h 55 min
